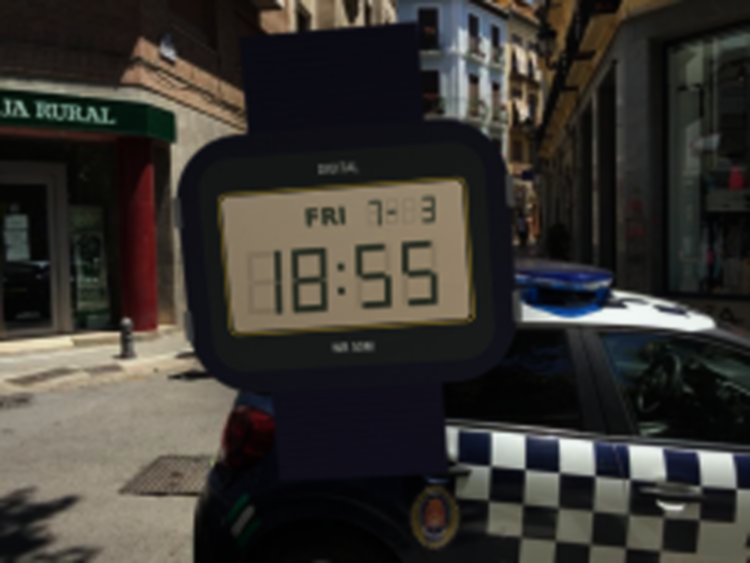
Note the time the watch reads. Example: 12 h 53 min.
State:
18 h 55 min
